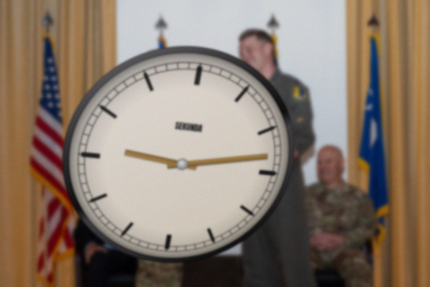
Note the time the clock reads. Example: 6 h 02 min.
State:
9 h 13 min
